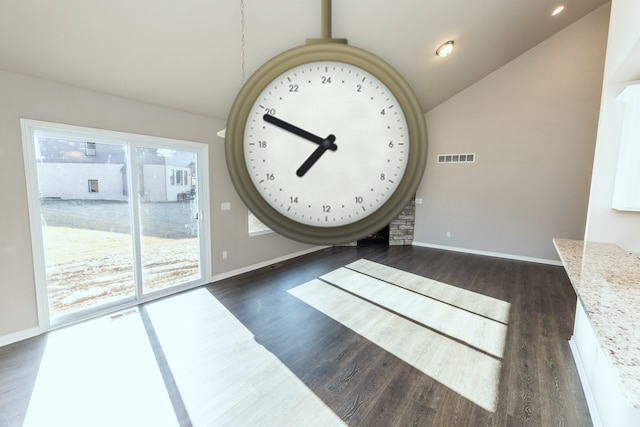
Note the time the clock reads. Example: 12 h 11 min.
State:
14 h 49 min
